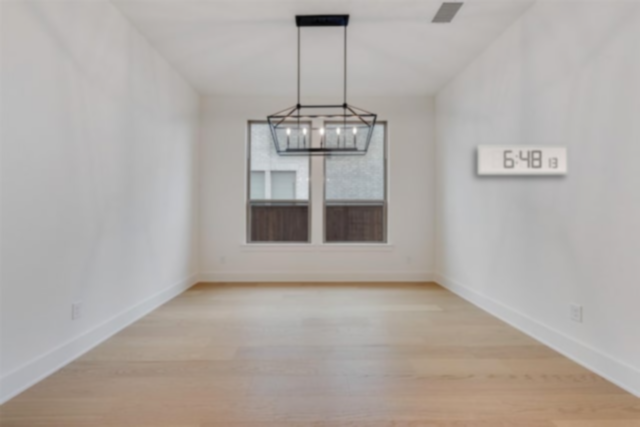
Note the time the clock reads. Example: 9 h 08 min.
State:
6 h 48 min
